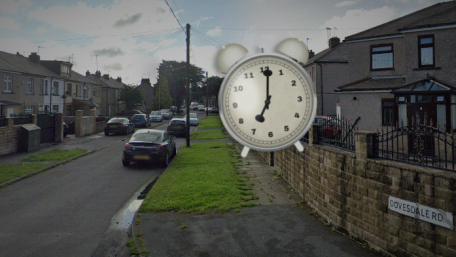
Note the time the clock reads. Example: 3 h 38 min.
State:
7 h 01 min
